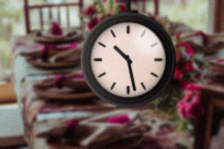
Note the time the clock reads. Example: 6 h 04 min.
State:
10 h 28 min
